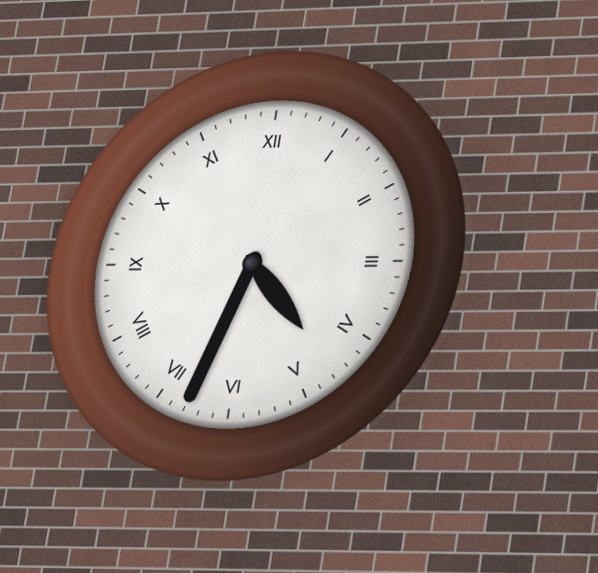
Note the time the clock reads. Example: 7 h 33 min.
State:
4 h 33 min
